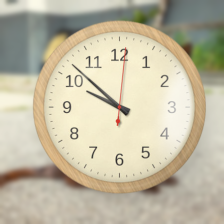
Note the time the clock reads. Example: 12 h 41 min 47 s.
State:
9 h 52 min 01 s
